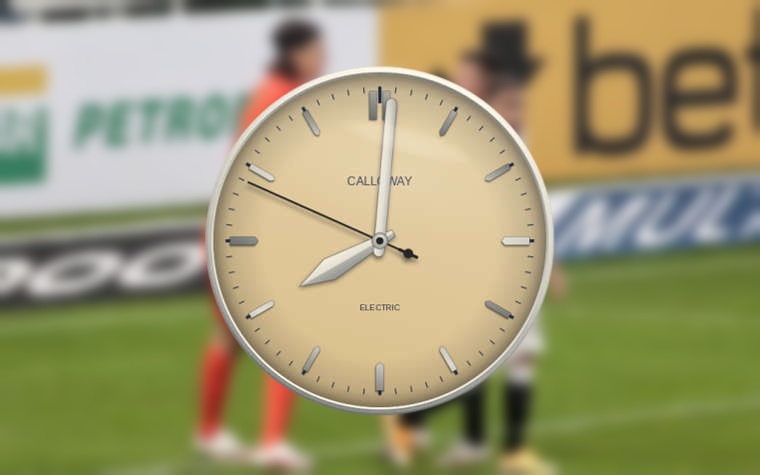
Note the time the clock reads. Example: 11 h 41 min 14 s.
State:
8 h 00 min 49 s
